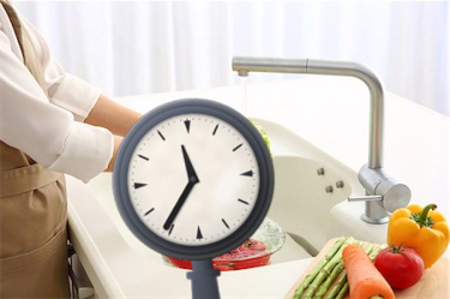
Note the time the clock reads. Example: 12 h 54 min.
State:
11 h 36 min
